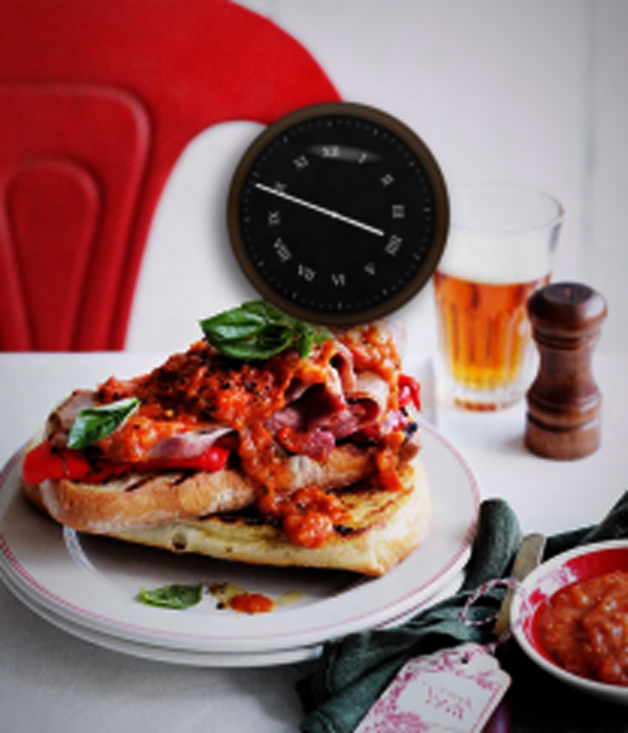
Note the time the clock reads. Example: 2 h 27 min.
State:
3 h 49 min
